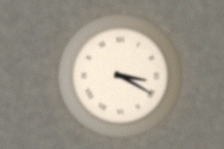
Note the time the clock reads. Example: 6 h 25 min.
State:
3 h 20 min
